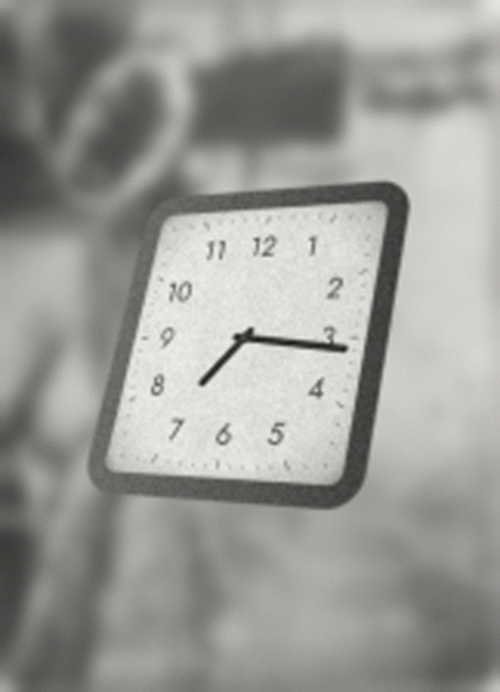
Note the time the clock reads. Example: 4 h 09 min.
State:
7 h 16 min
